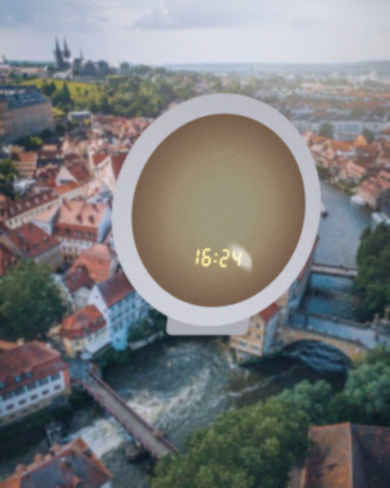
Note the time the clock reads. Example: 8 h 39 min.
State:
16 h 24 min
